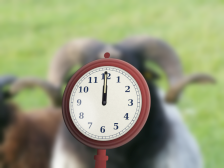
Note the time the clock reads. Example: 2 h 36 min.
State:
12 h 00 min
